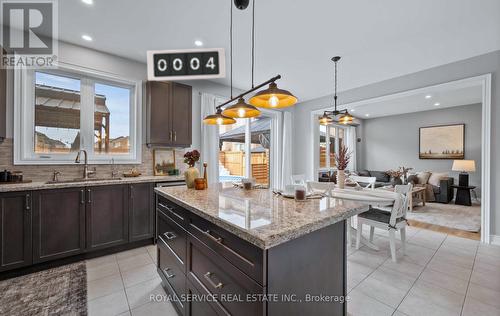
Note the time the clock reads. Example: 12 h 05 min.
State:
0 h 04 min
